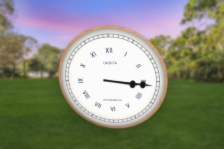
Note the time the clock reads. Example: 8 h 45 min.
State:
3 h 16 min
